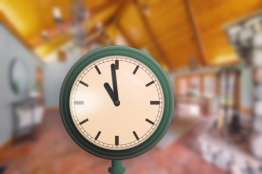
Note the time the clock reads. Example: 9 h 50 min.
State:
10 h 59 min
